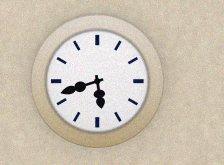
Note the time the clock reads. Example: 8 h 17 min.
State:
5 h 42 min
